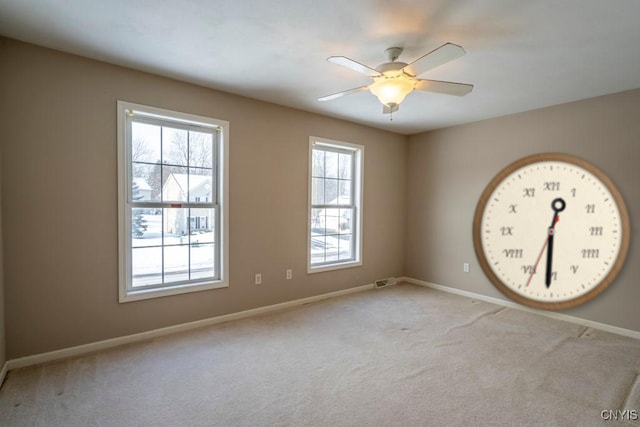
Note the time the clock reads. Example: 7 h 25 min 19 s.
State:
12 h 30 min 34 s
